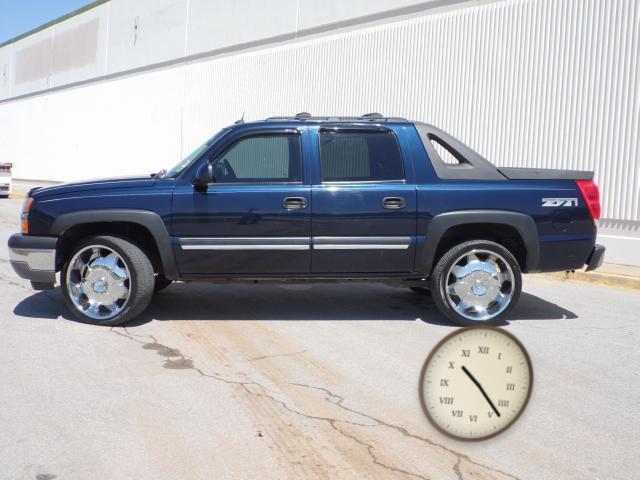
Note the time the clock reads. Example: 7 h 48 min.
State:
10 h 23 min
